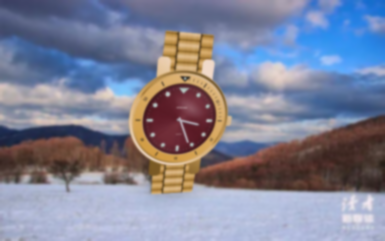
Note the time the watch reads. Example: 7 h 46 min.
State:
3 h 26 min
